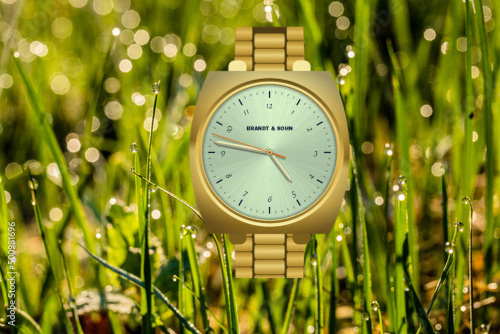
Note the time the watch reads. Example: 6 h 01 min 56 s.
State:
4 h 46 min 48 s
